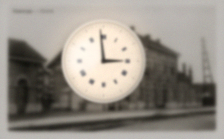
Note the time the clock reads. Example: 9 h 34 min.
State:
2 h 59 min
